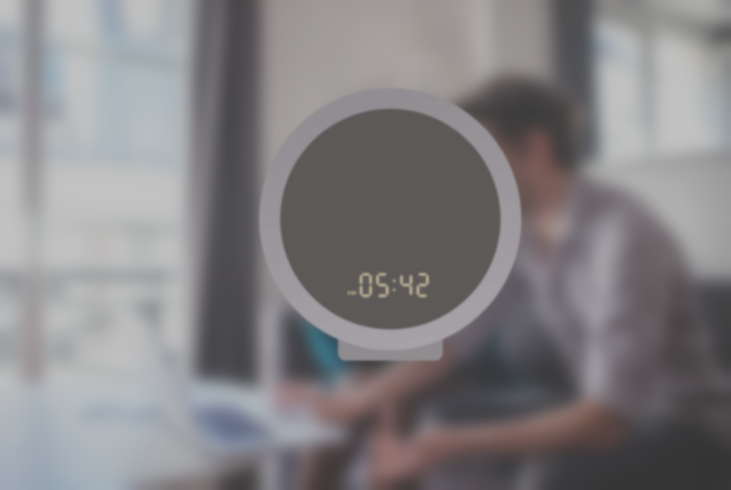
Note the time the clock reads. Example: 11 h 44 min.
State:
5 h 42 min
